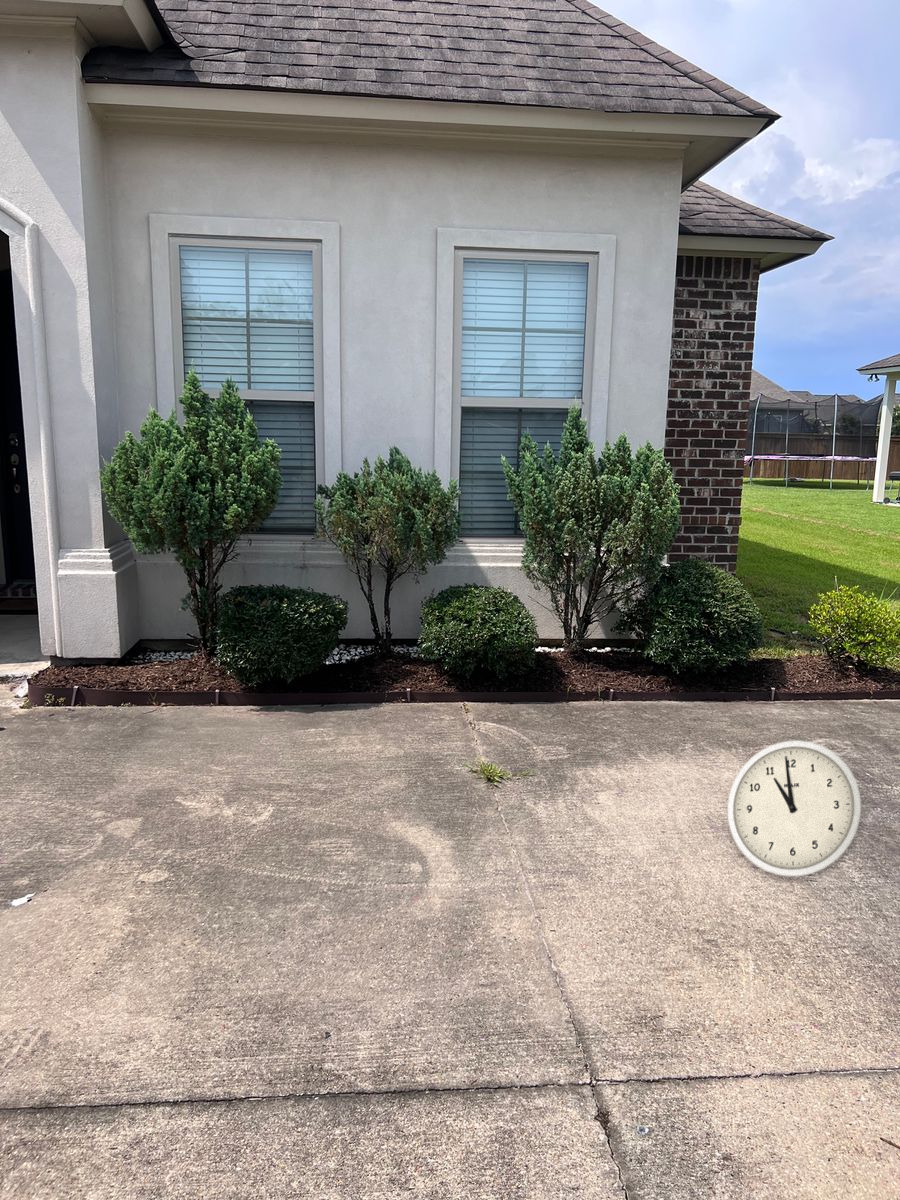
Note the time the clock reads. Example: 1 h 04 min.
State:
10 h 59 min
